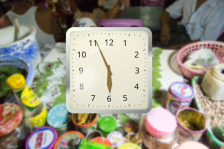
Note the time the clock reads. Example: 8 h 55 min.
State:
5 h 56 min
